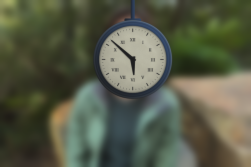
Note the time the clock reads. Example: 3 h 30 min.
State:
5 h 52 min
